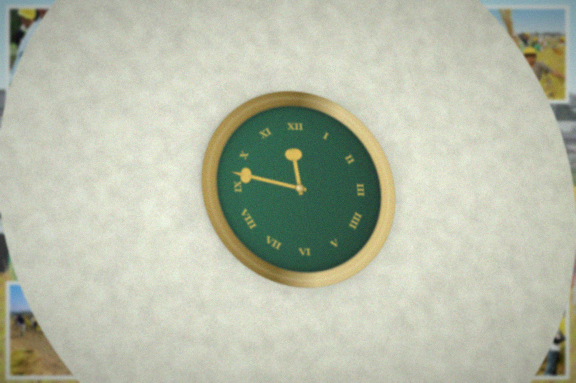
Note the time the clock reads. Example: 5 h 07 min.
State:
11 h 47 min
